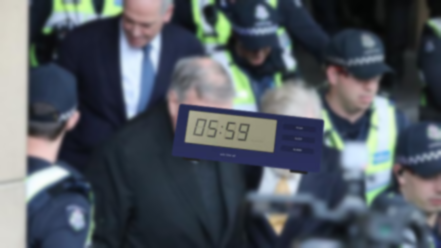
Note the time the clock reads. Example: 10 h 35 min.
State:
5 h 59 min
